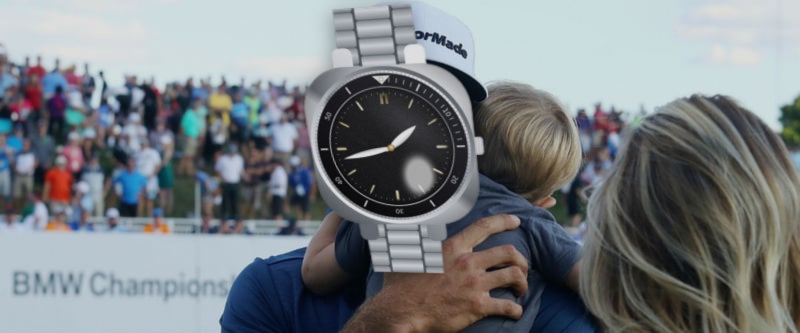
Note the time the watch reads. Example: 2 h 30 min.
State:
1 h 43 min
